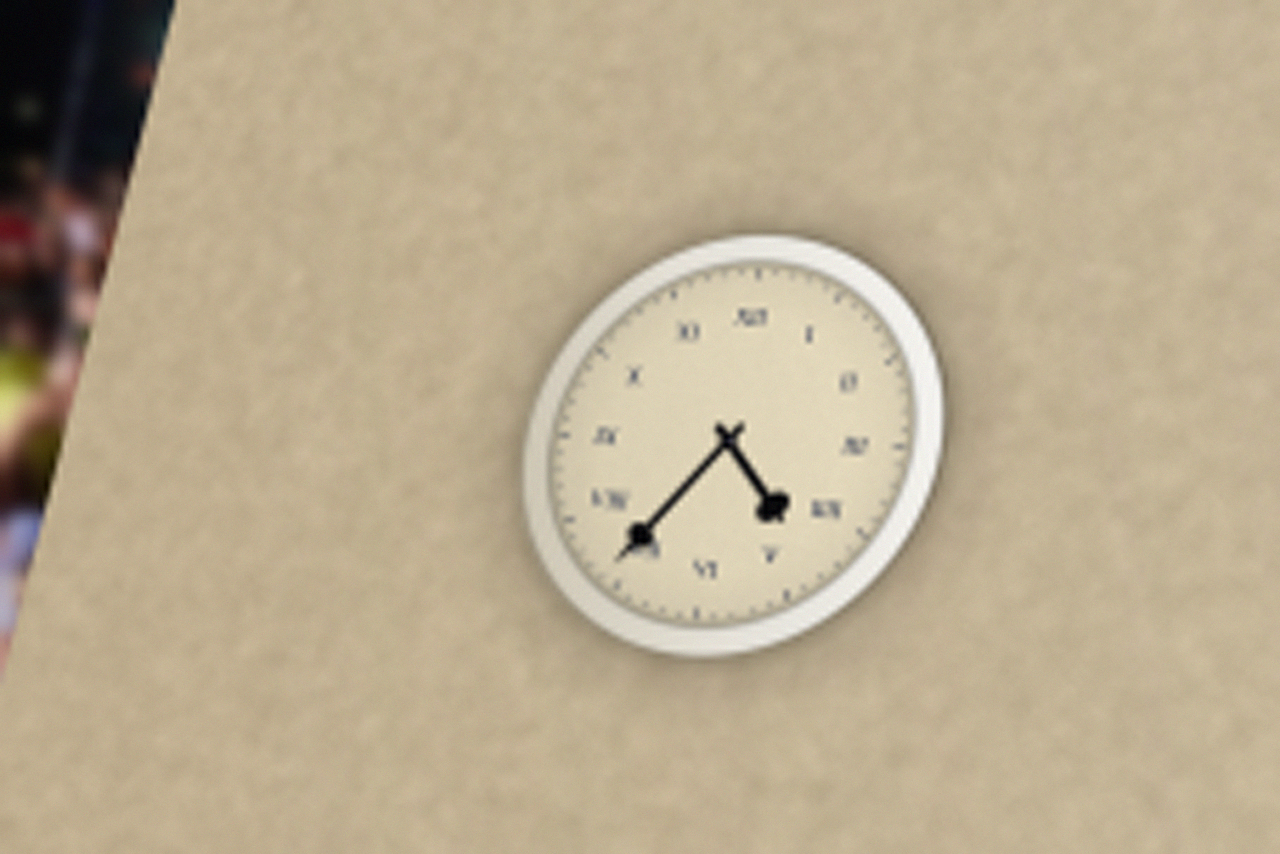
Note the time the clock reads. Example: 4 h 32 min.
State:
4 h 36 min
